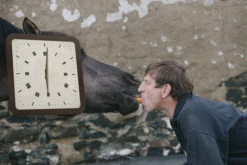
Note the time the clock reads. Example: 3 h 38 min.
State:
6 h 01 min
